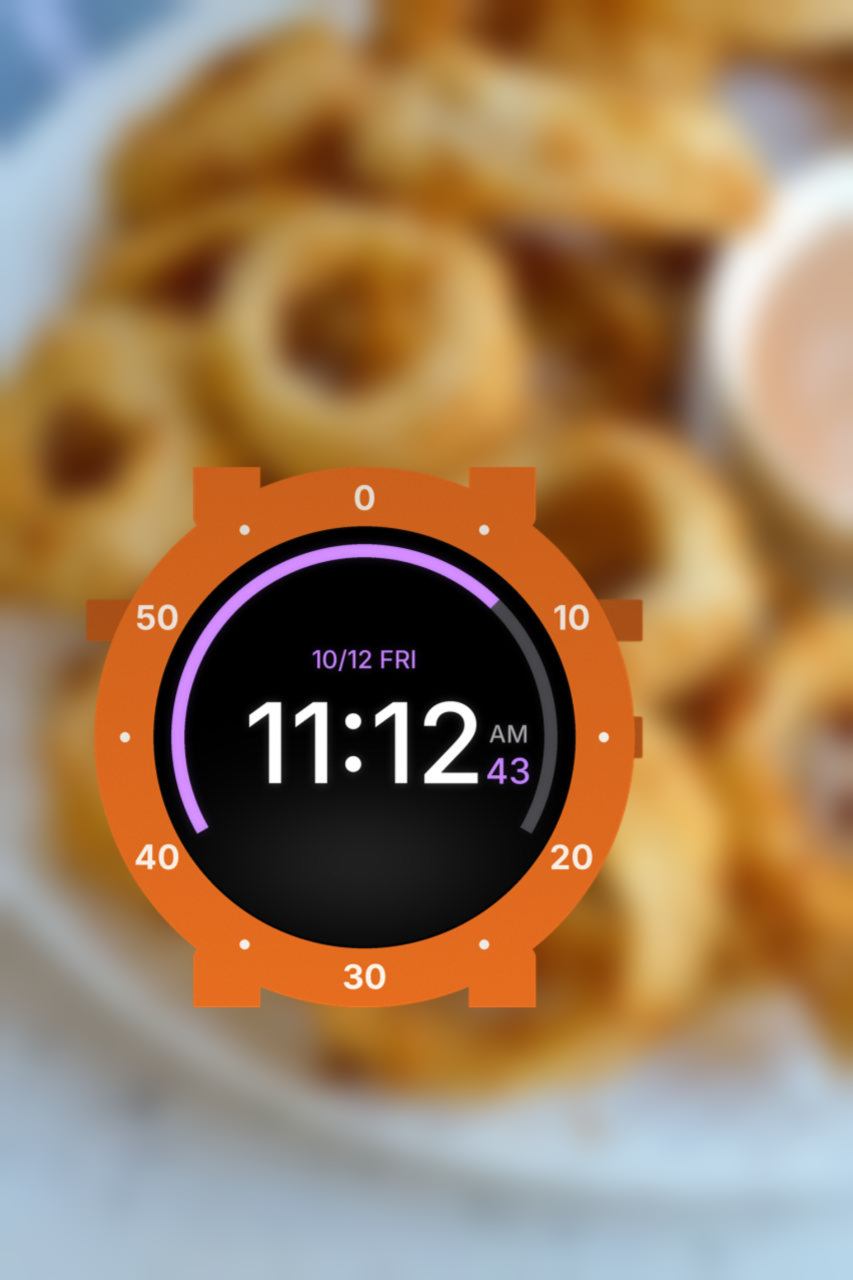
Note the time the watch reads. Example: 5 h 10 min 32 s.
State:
11 h 12 min 43 s
